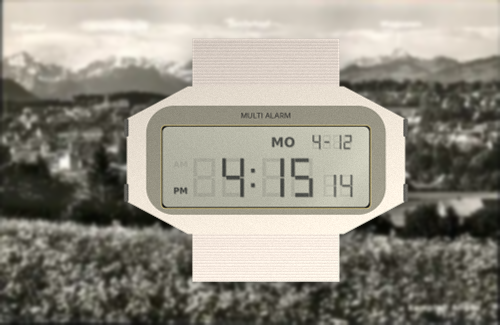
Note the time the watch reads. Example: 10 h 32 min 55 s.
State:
4 h 15 min 14 s
